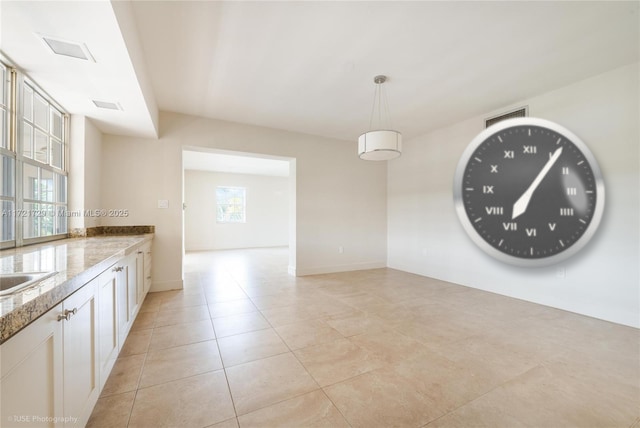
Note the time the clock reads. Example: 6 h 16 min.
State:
7 h 06 min
